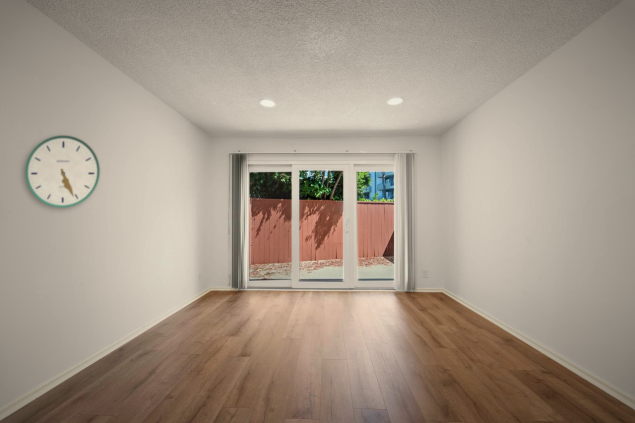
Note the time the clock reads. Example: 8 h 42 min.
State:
5 h 26 min
